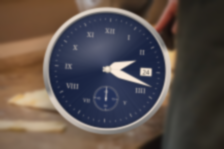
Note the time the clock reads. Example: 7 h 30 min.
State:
2 h 18 min
